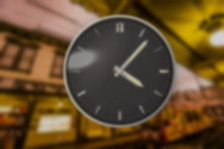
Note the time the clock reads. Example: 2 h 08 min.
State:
4 h 07 min
